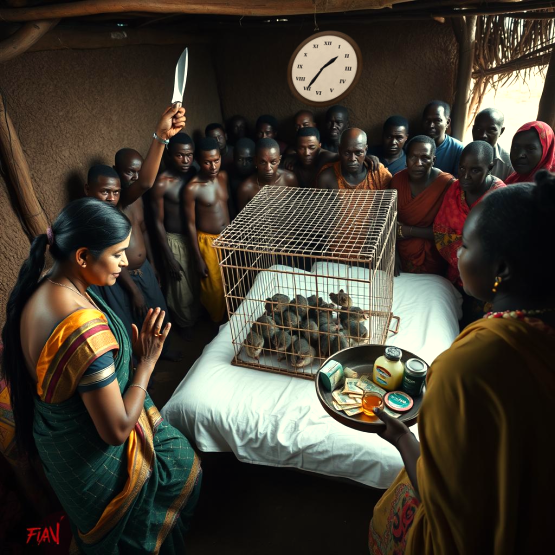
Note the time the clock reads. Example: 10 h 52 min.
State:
1 h 35 min
